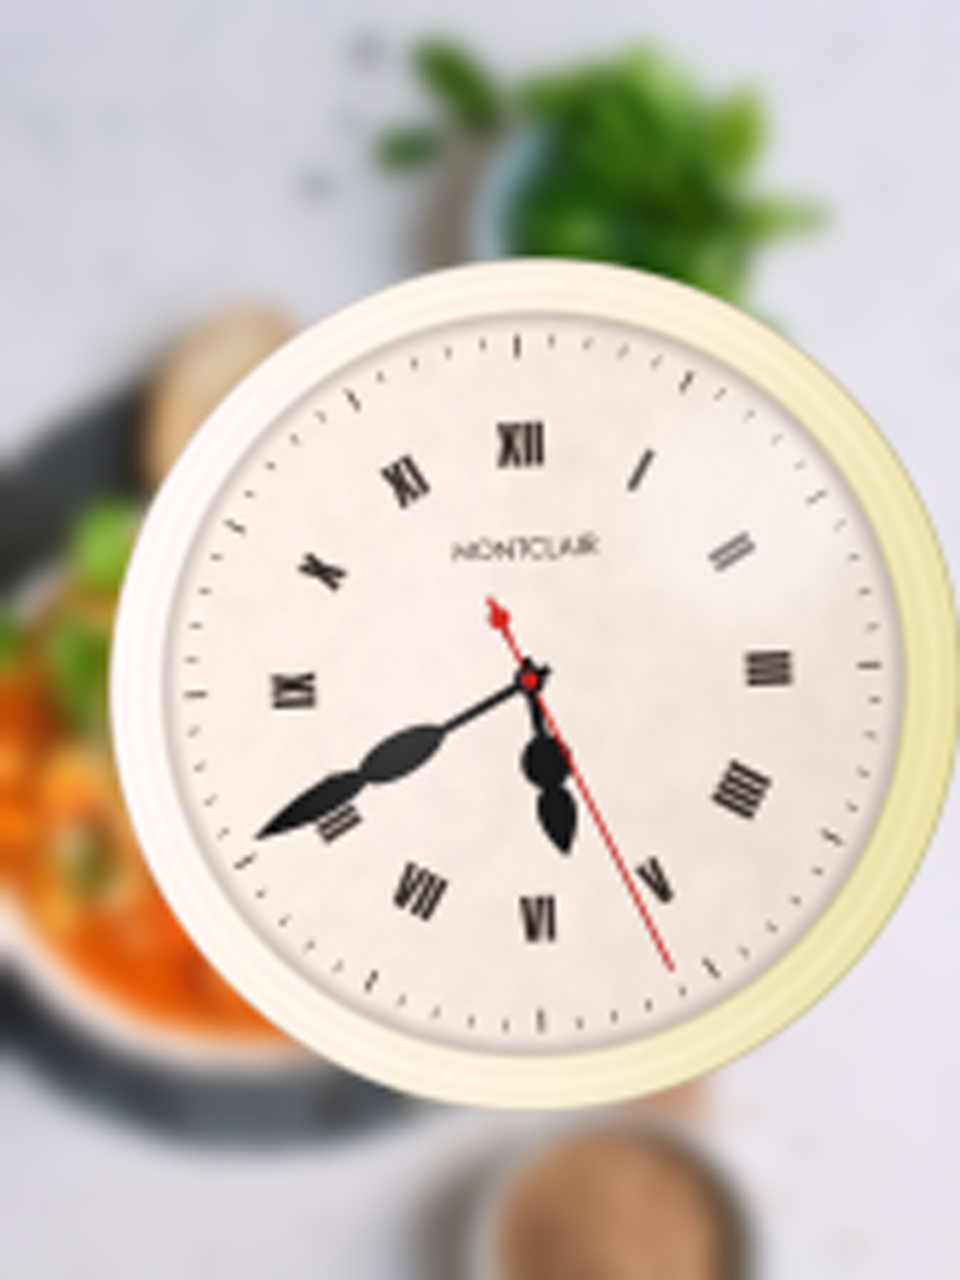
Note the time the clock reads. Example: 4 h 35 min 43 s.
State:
5 h 40 min 26 s
